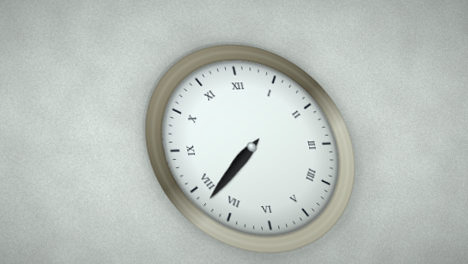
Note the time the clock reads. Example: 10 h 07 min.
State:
7 h 38 min
